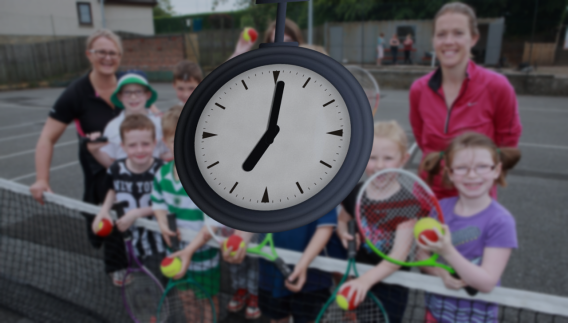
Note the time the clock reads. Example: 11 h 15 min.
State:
7 h 01 min
